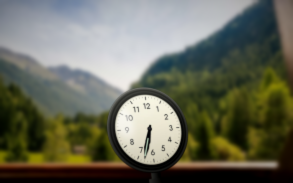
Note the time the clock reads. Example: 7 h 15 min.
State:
6 h 33 min
